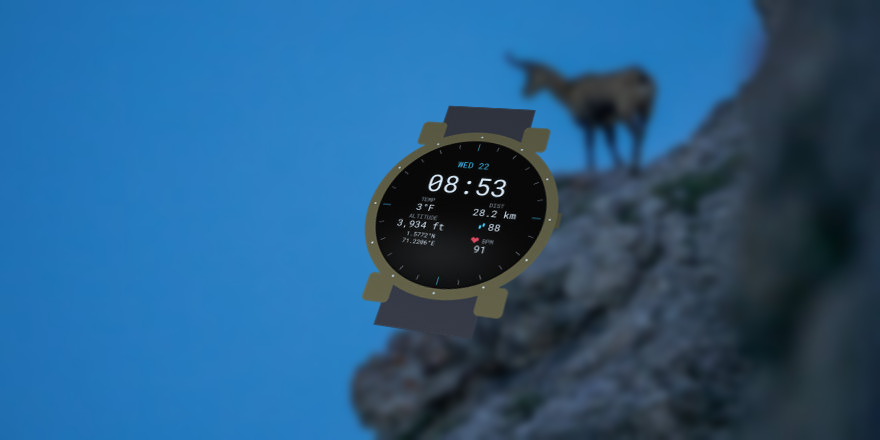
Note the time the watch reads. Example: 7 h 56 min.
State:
8 h 53 min
